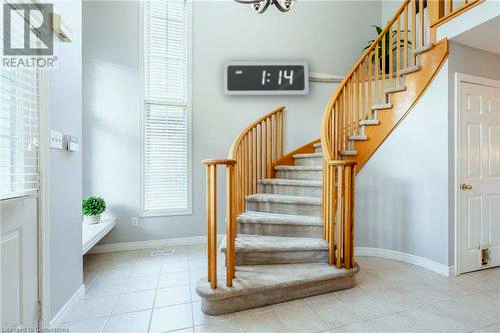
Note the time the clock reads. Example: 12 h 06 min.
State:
1 h 14 min
